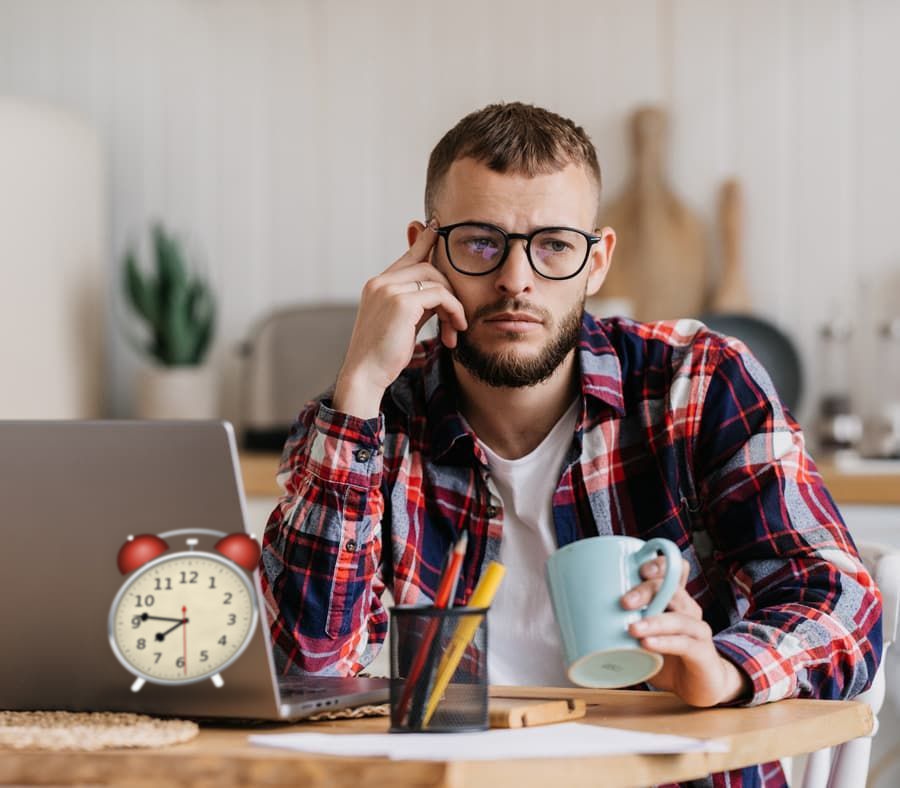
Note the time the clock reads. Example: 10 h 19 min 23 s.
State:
7 h 46 min 29 s
